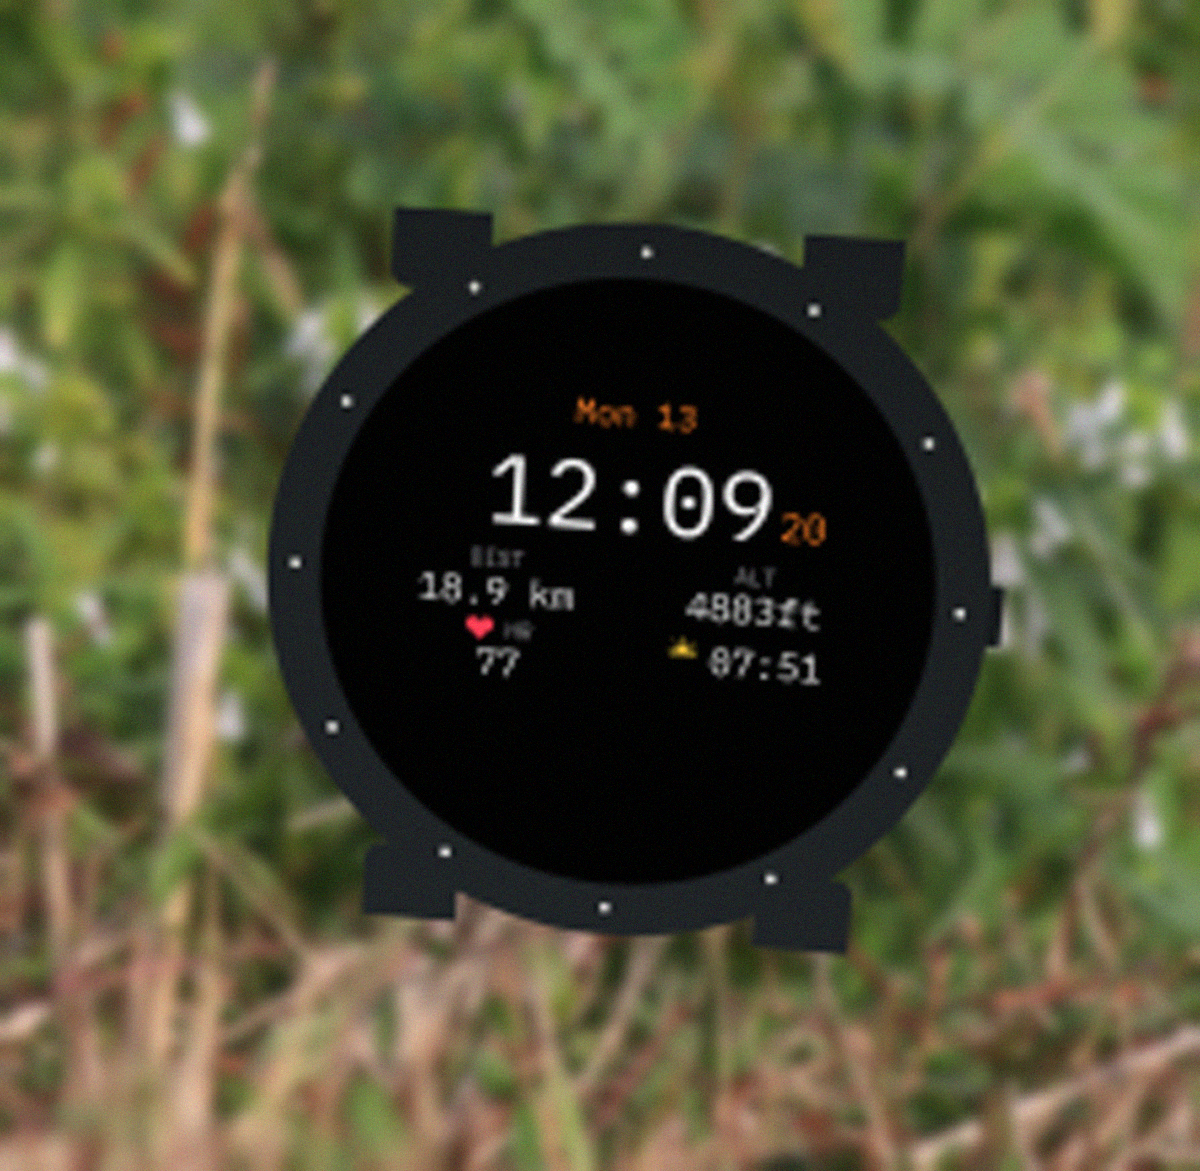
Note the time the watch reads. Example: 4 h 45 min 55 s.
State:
12 h 09 min 20 s
